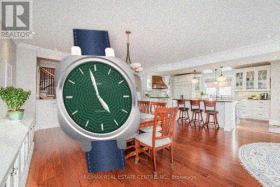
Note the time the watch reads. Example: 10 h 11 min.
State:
4 h 58 min
